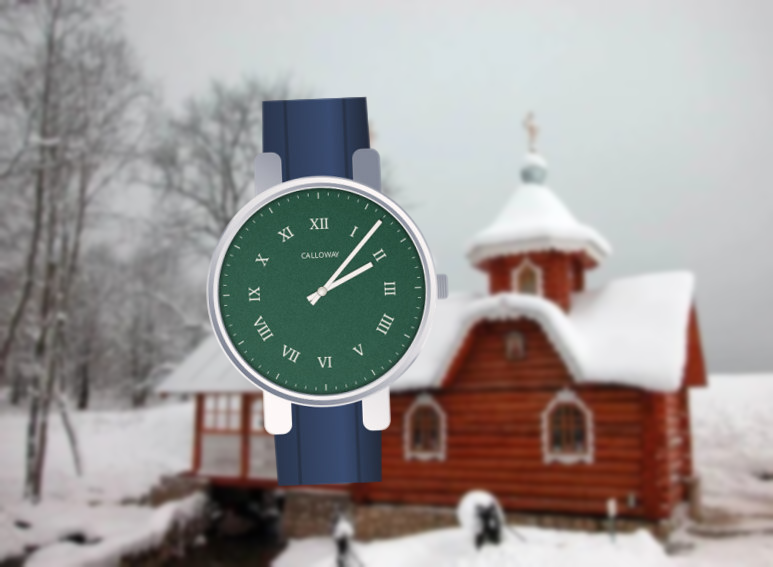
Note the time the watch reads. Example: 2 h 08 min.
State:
2 h 07 min
